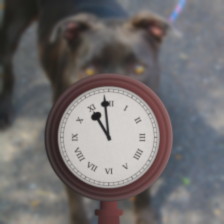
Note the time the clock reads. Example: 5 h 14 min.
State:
10 h 59 min
